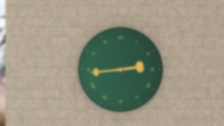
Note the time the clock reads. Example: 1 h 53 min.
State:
2 h 44 min
